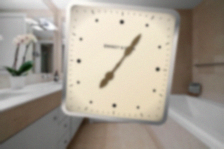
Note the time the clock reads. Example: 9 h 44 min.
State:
7 h 05 min
